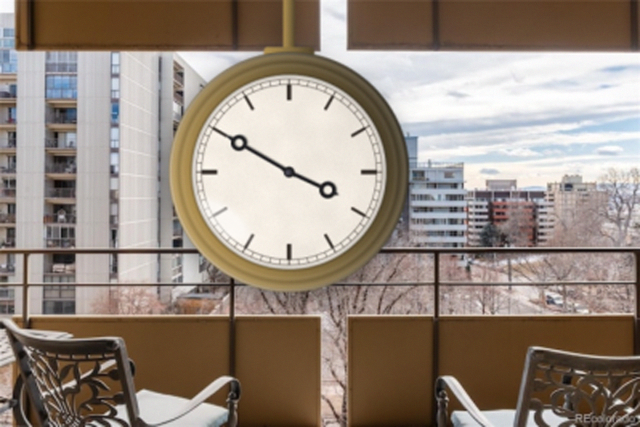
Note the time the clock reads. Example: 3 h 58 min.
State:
3 h 50 min
